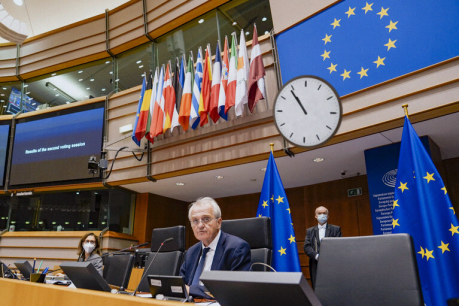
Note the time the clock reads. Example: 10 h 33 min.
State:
10 h 54 min
